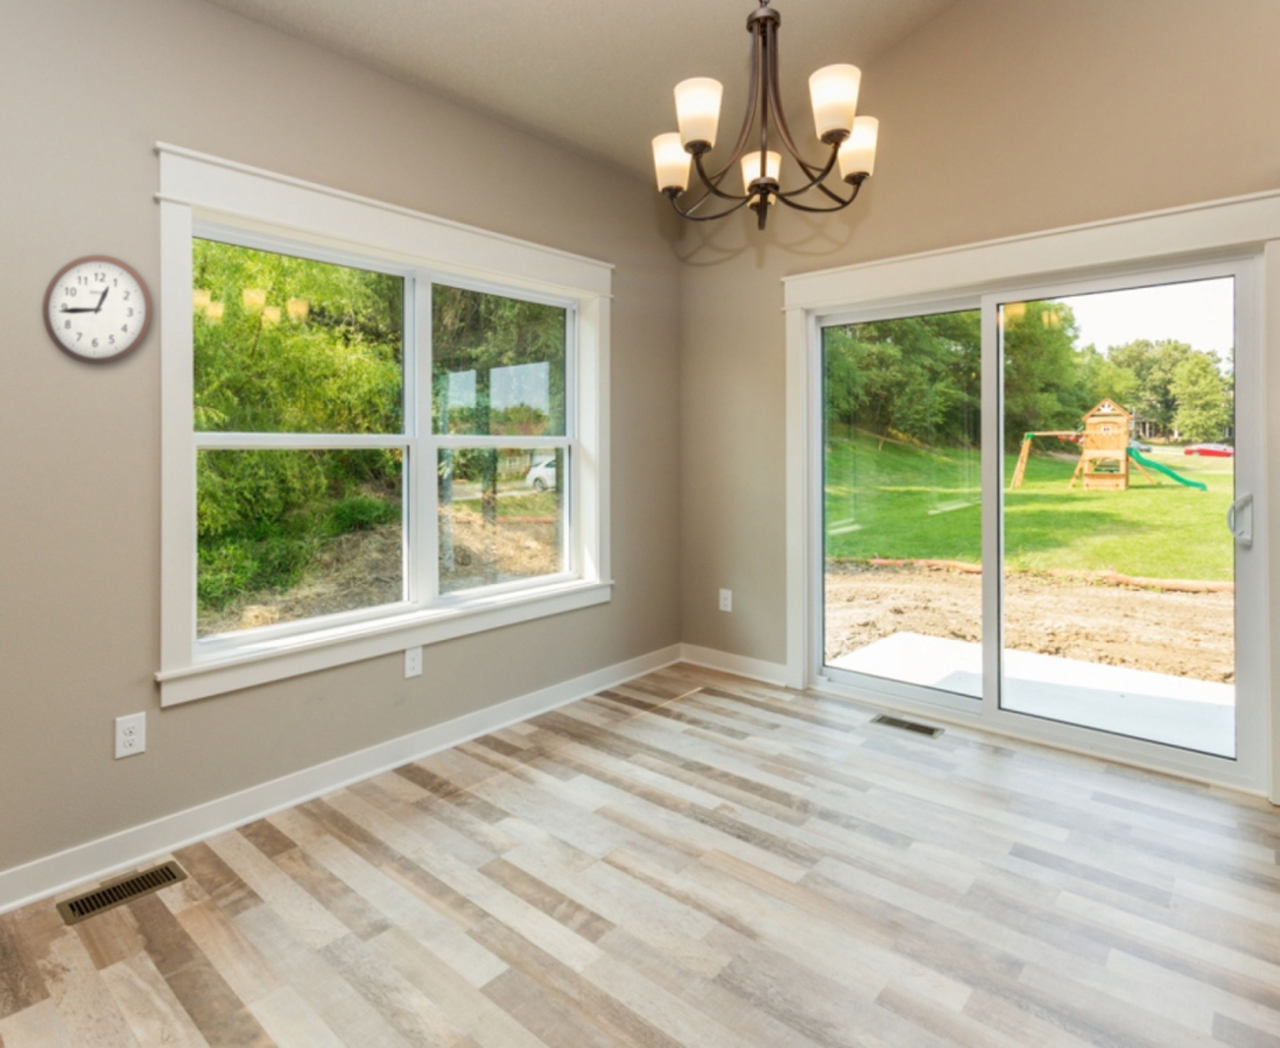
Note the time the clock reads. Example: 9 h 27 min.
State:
12 h 44 min
